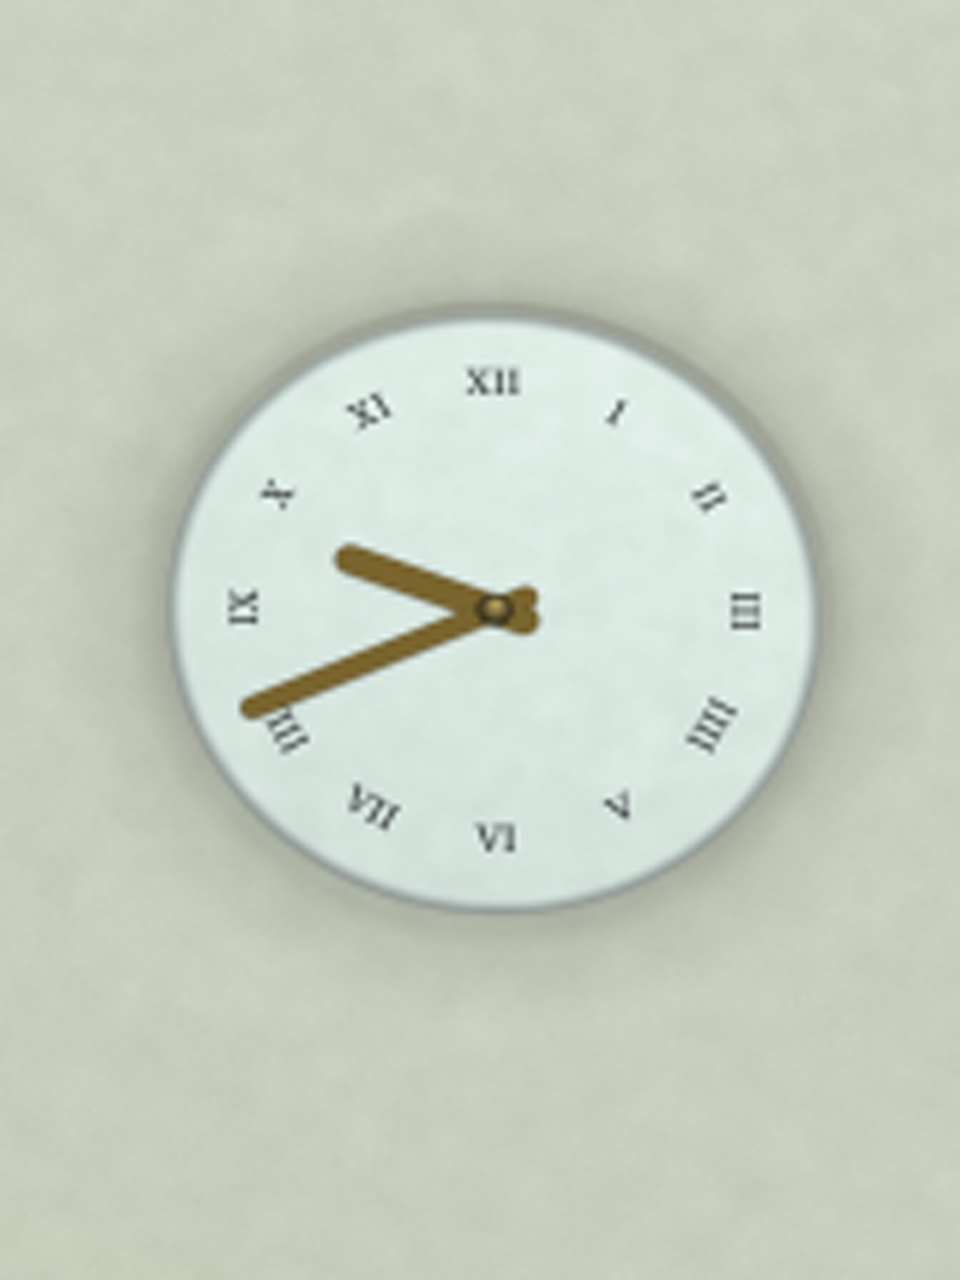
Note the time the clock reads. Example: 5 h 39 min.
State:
9 h 41 min
